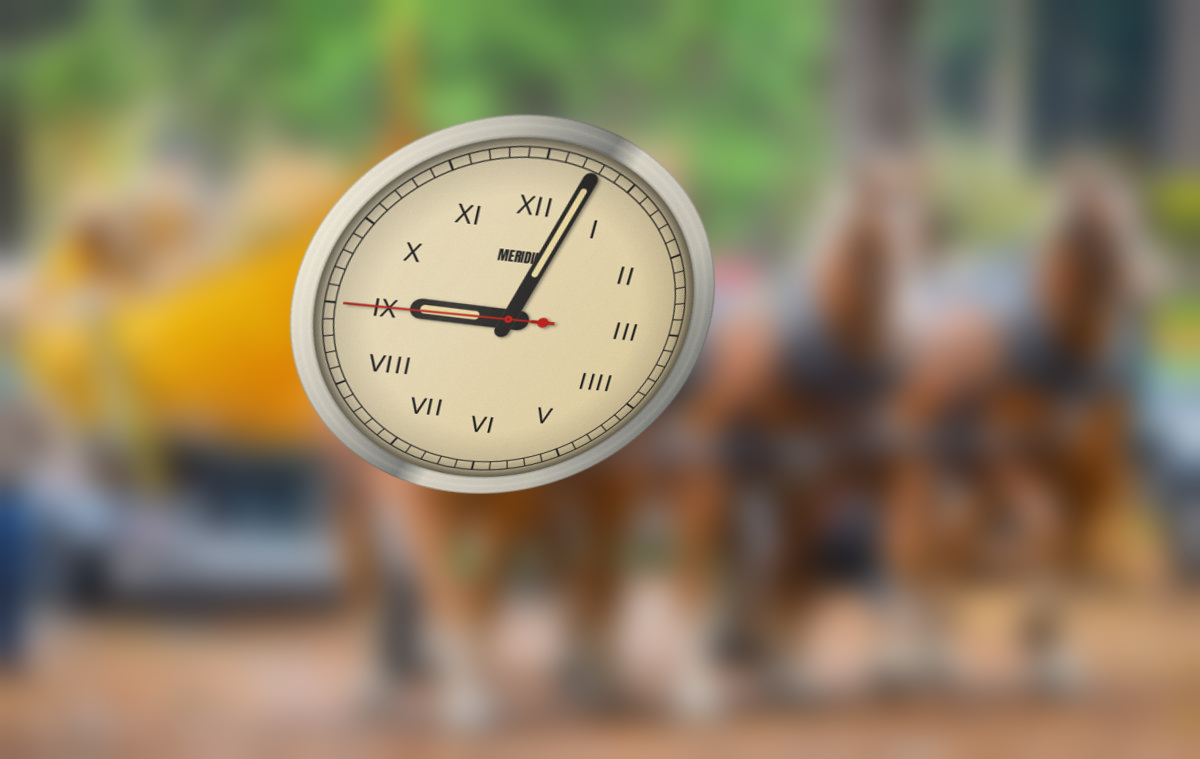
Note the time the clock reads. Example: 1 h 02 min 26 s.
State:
9 h 02 min 45 s
